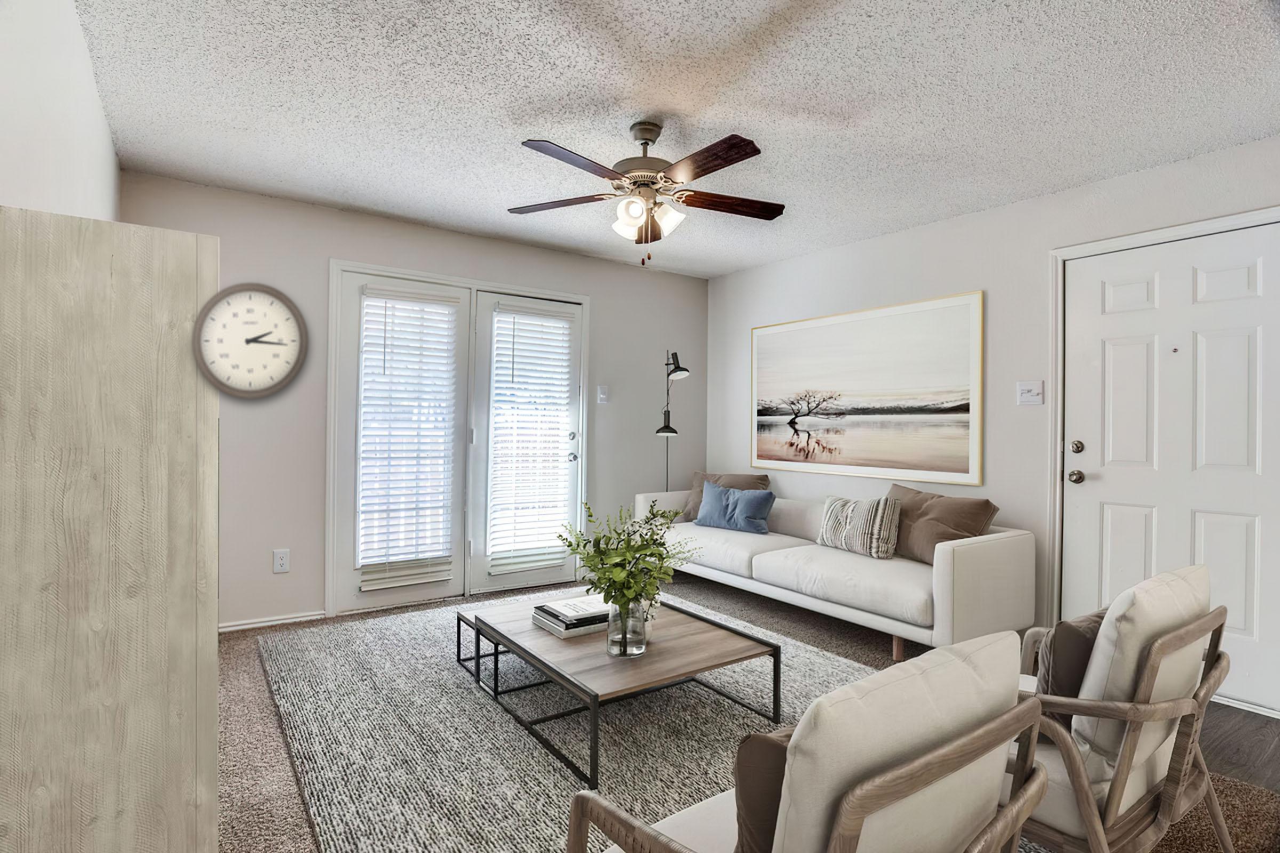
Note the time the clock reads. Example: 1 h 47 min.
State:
2 h 16 min
